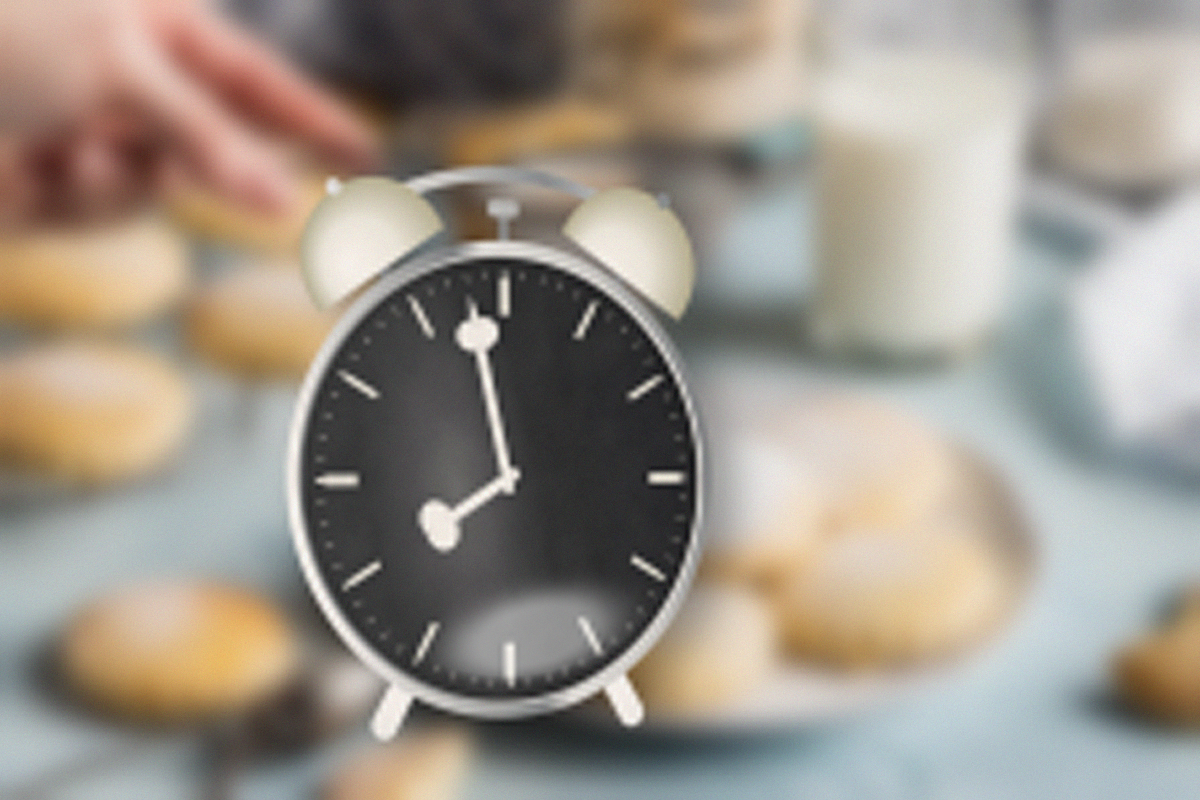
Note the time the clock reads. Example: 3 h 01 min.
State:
7 h 58 min
